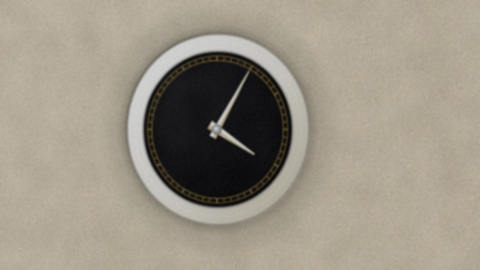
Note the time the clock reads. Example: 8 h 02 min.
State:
4 h 05 min
